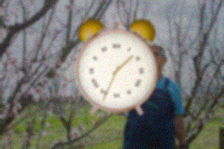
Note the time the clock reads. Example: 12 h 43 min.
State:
1 h 34 min
